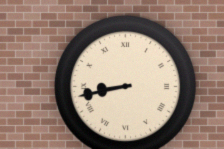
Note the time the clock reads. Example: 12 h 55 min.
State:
8 h 43 min
